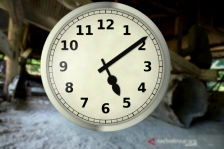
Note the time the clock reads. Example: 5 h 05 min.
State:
5 h 09 min
